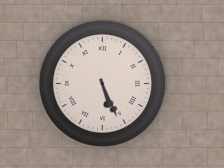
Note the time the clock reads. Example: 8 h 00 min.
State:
5 h 26 min
